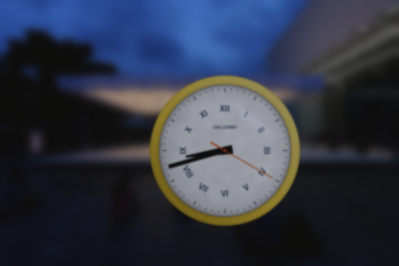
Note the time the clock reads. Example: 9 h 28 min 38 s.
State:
8 h 42 min 20 s
